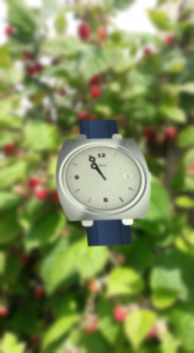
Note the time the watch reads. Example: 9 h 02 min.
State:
10 h 56 min
